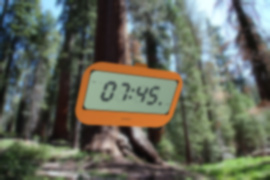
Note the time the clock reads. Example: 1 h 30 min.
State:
7 h 45 min
